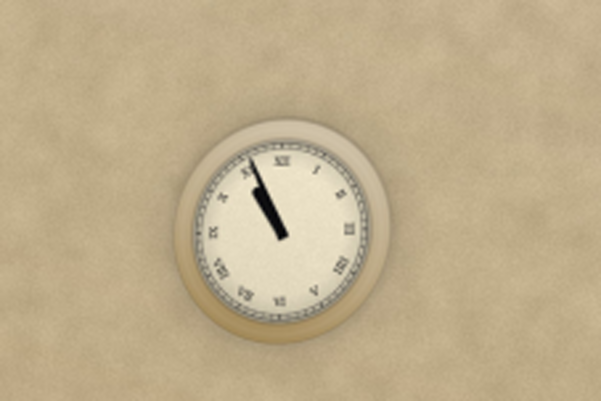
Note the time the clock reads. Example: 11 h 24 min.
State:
10 h 56 min
